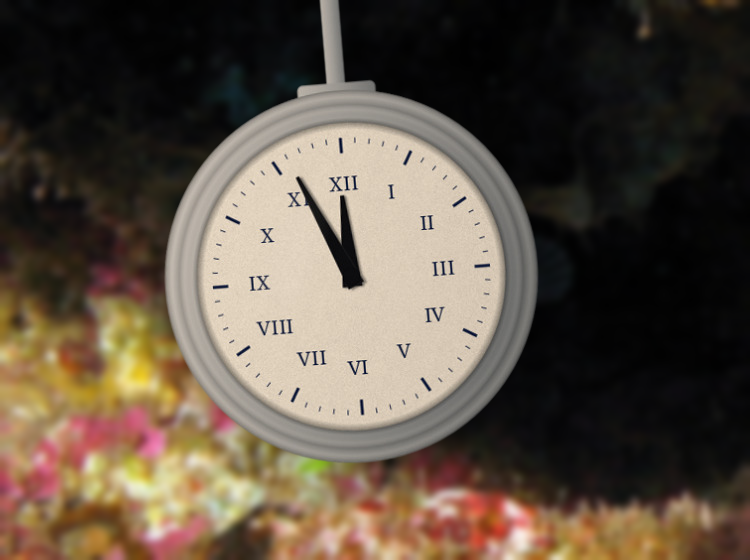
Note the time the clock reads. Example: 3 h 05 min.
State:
11 h 56 min
